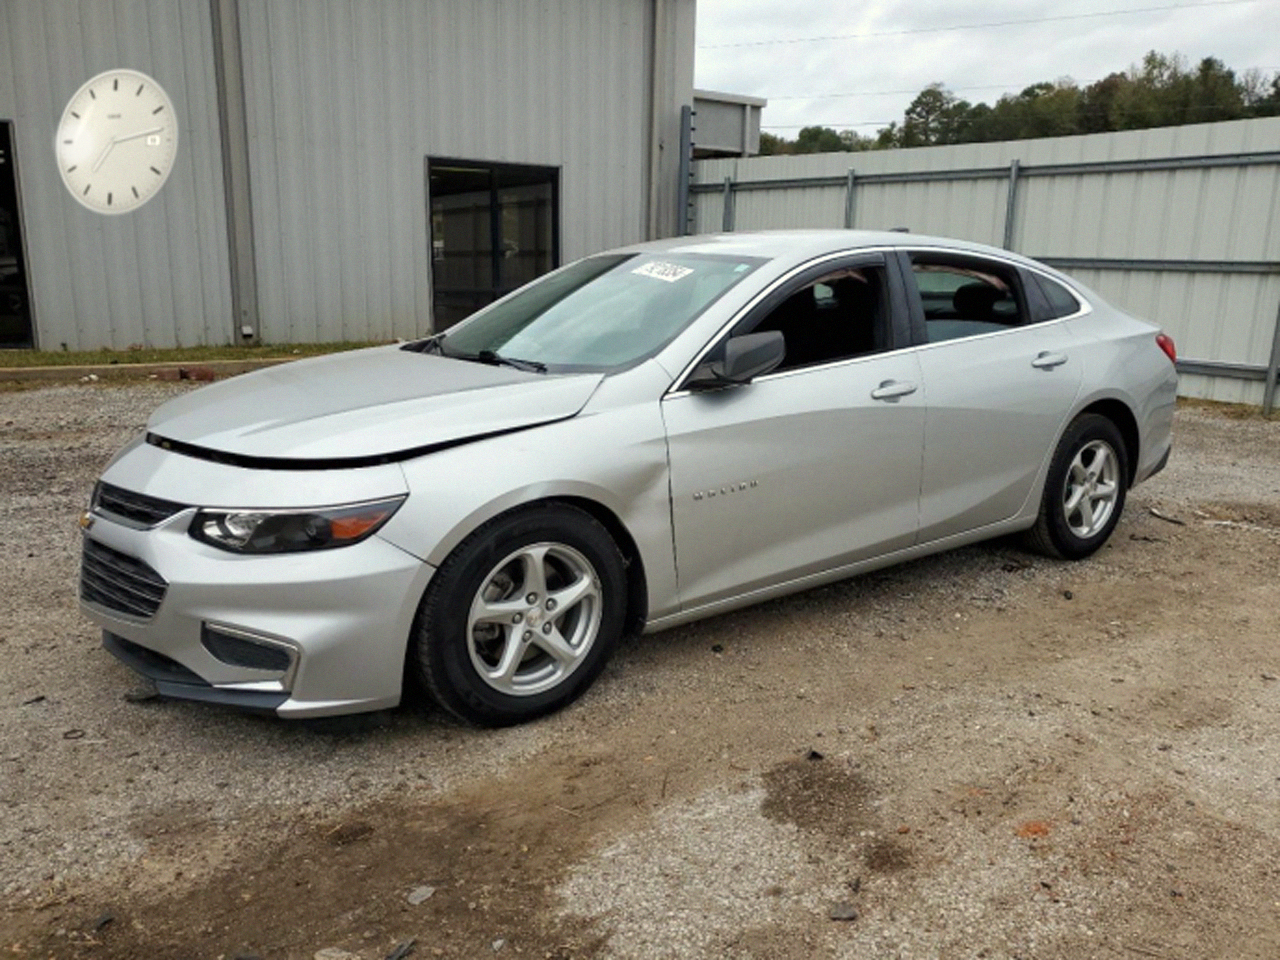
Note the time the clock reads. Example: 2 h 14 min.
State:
7 h 13 min
